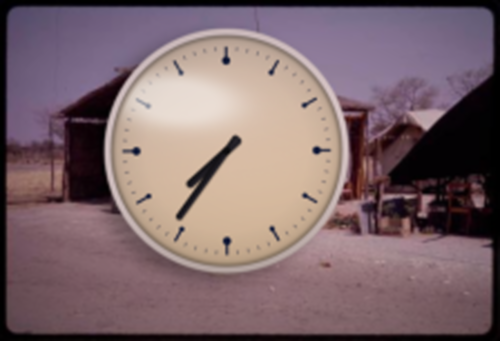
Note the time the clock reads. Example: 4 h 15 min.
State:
7 h 36 min
